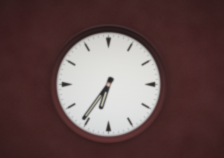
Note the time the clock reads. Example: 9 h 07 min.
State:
6 h 36 min
